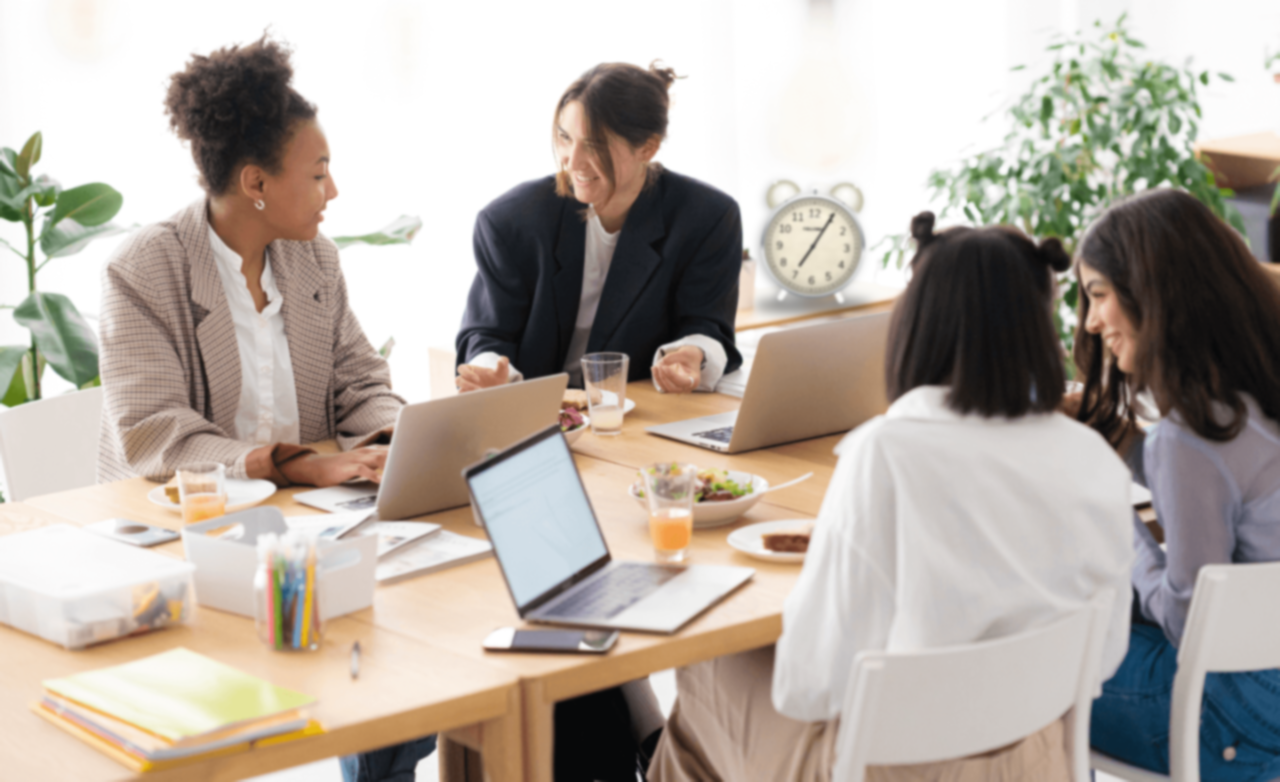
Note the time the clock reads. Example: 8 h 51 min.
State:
7 h 05 min
